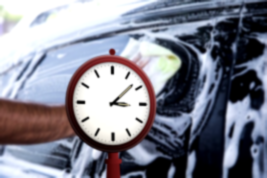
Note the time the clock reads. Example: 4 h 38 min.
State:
3 h 08 min
